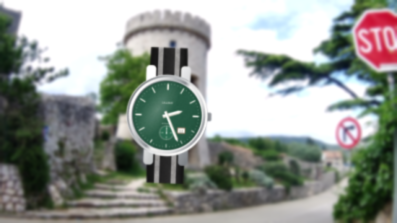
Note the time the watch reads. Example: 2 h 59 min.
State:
2 h 26 min
